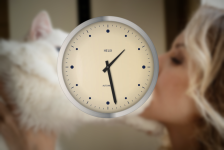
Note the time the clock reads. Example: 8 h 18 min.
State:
1 h 28 min
